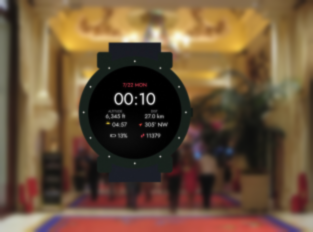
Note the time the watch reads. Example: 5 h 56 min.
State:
0 h 10 min
